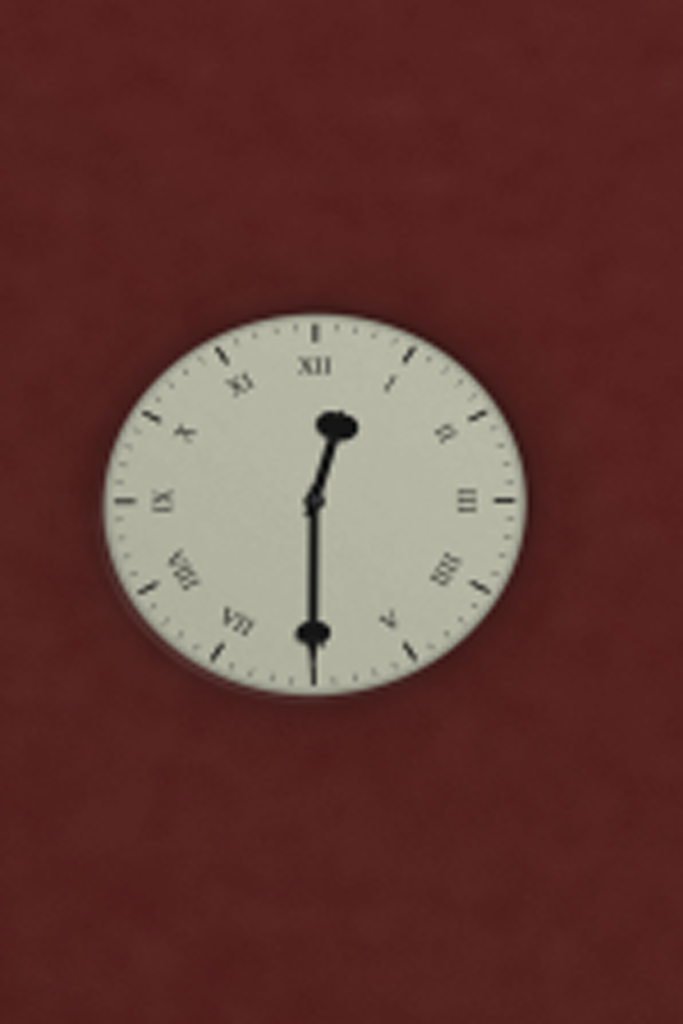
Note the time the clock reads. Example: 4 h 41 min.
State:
12 h 30 min
